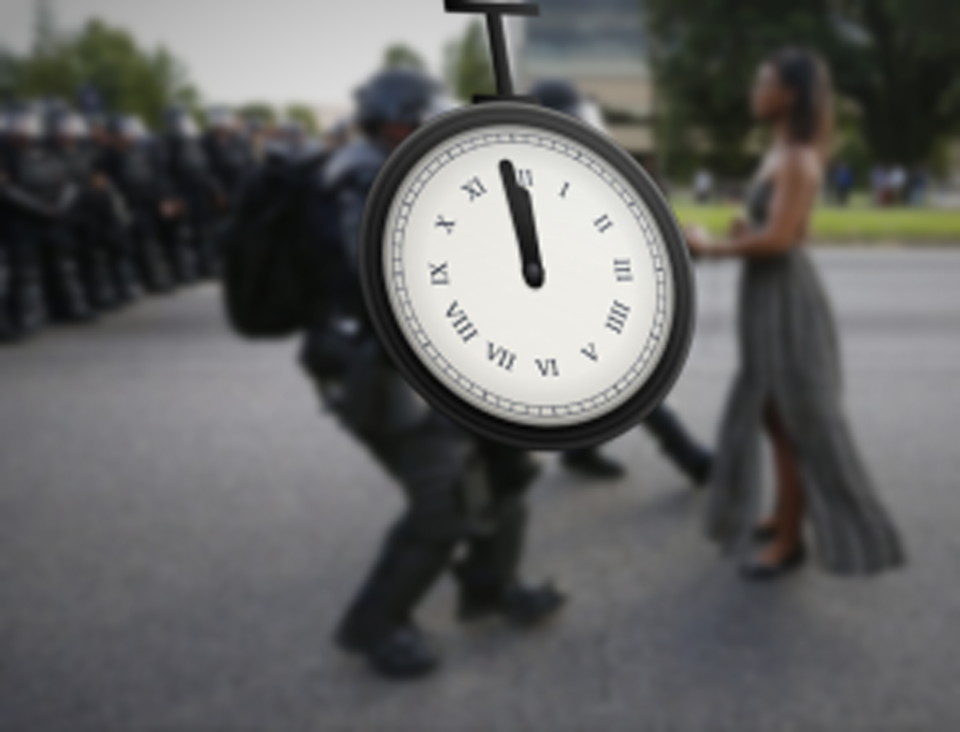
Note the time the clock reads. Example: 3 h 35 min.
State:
11 h 59 min
